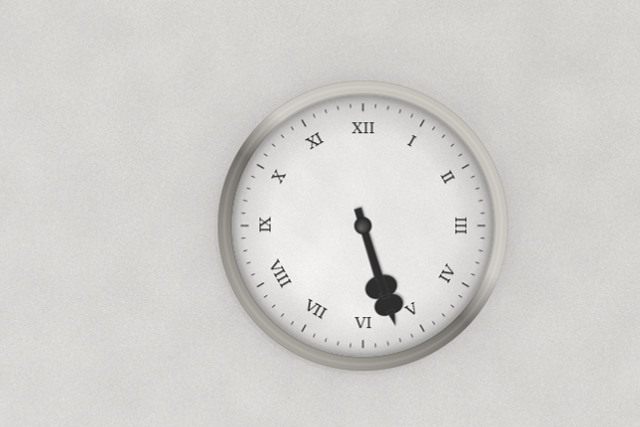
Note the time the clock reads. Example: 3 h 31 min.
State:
5 h 27 min
